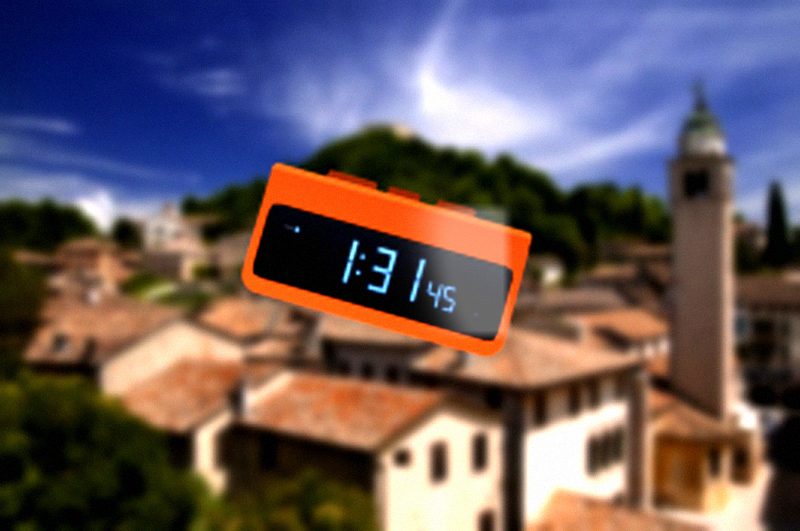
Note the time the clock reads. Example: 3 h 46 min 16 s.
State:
1 h 31 min 45 s
